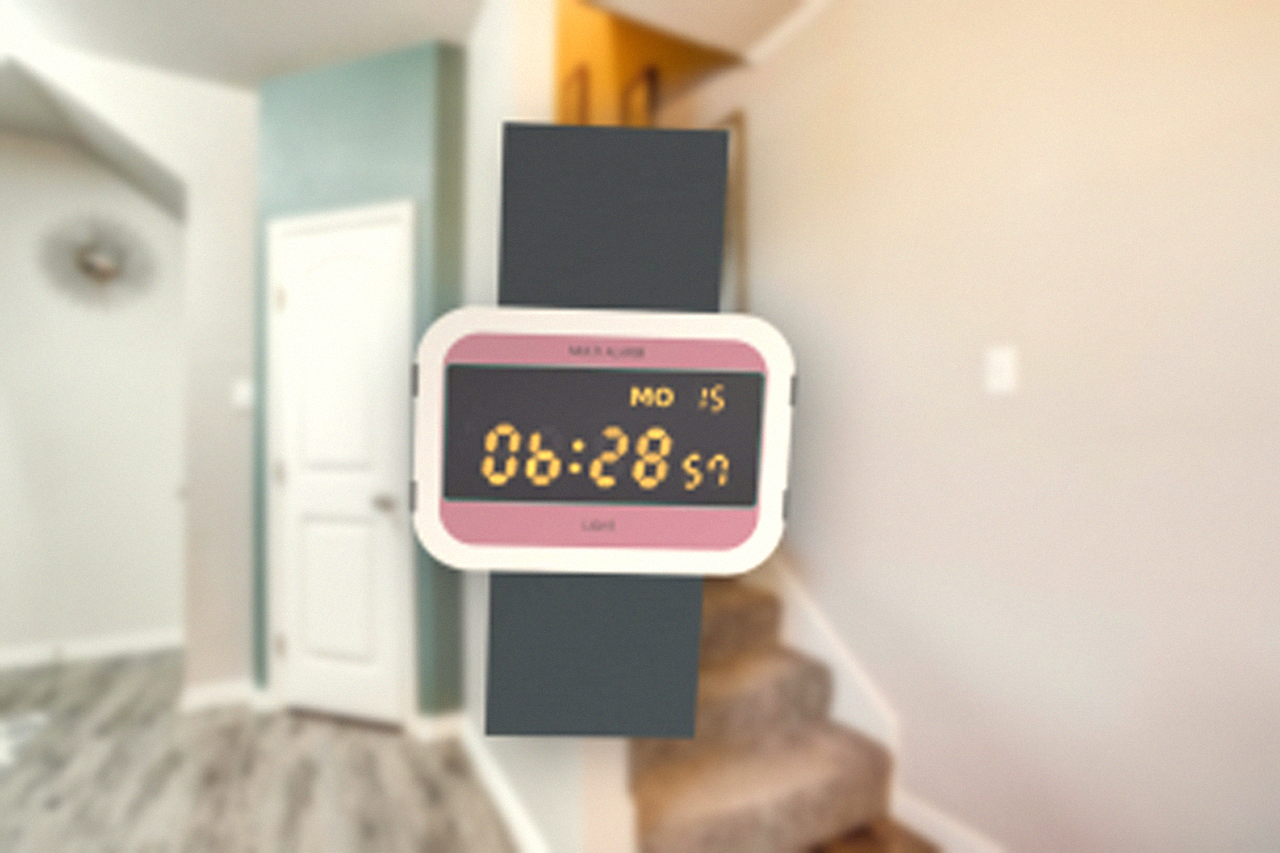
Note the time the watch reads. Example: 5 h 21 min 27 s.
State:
6 h 28 min 57 s
